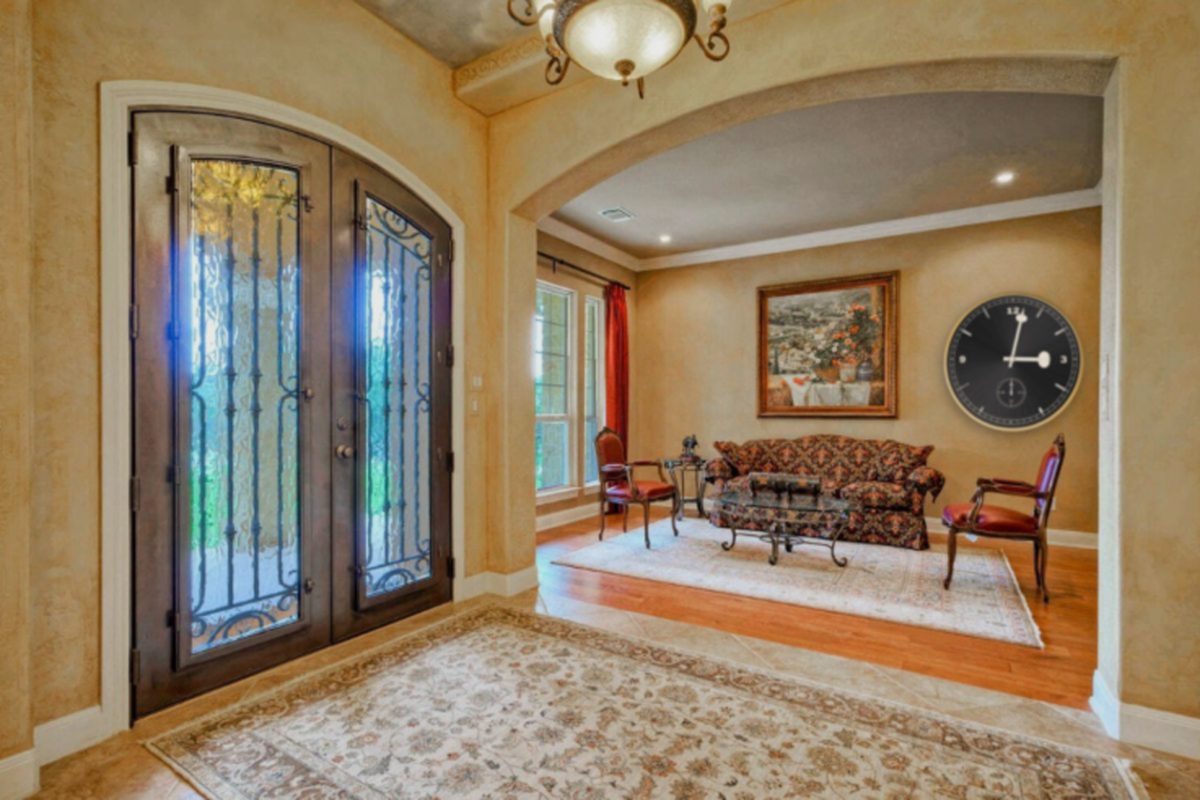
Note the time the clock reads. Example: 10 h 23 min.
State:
3 h 02 min
